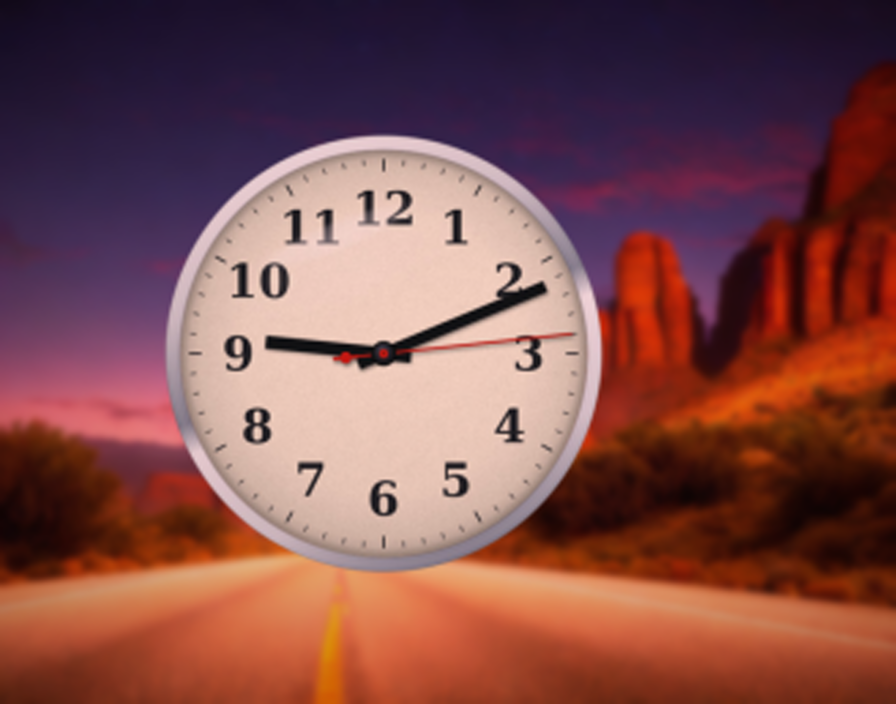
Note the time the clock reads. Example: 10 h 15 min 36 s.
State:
9 h 11 min 14 s
